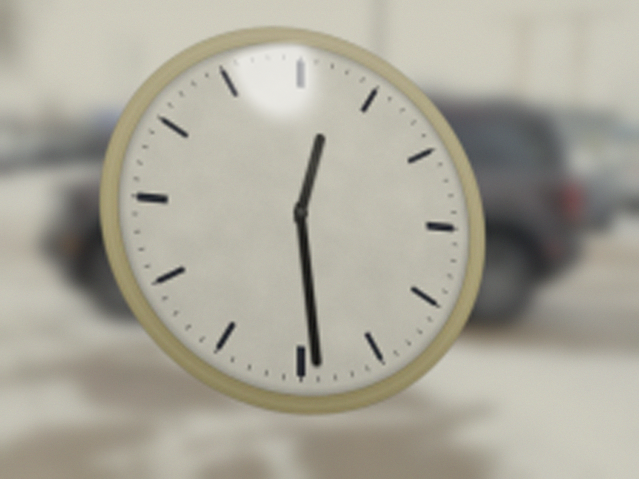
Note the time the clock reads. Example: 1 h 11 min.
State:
12 h 29 min
